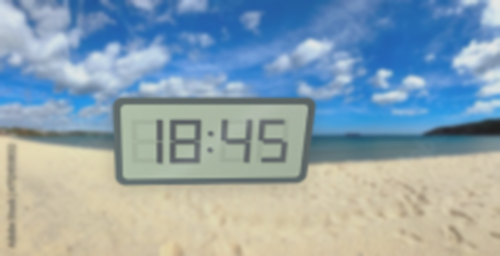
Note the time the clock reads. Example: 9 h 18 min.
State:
18 h 45 min
